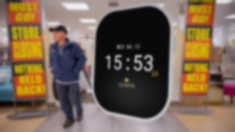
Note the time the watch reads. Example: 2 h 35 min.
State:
15 h 53 min
